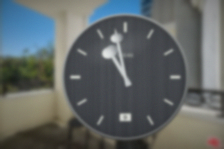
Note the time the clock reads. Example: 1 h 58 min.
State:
10 h 58 min
